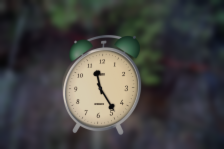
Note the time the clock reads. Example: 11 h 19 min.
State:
11 h 24 min
